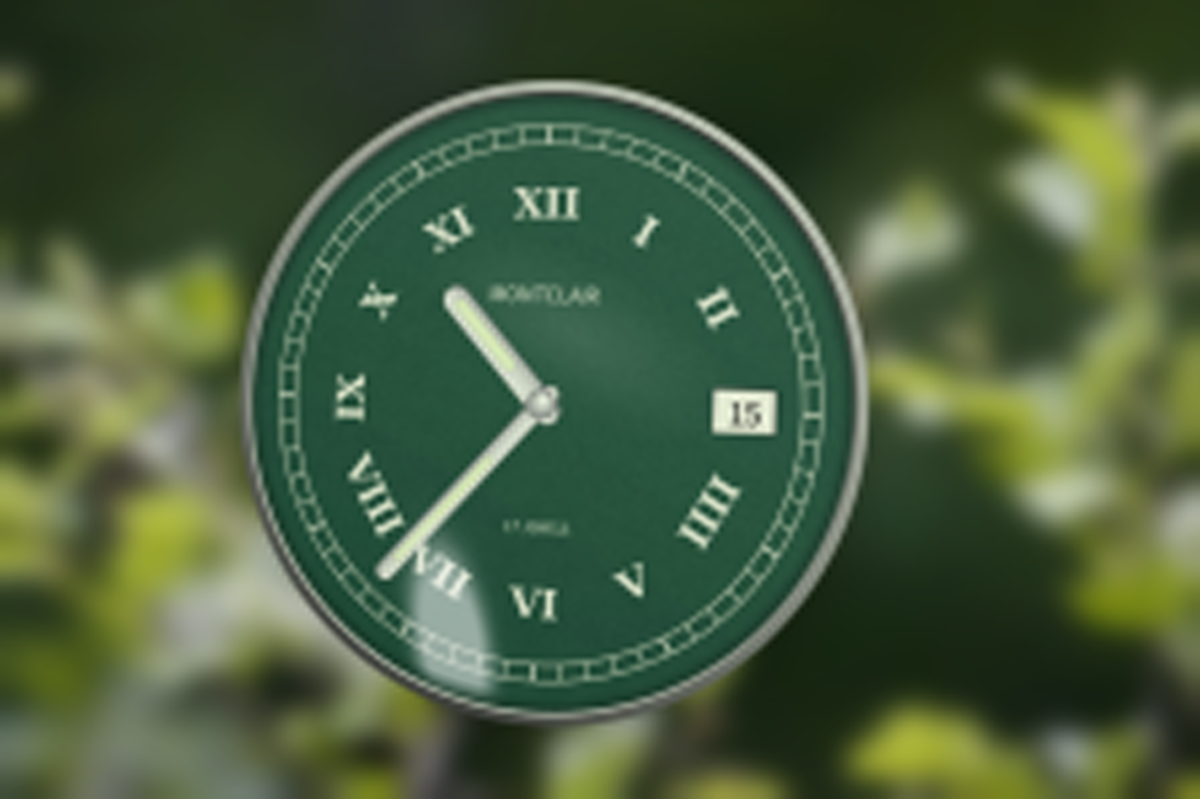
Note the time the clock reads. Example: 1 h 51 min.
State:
10 h 37 min
